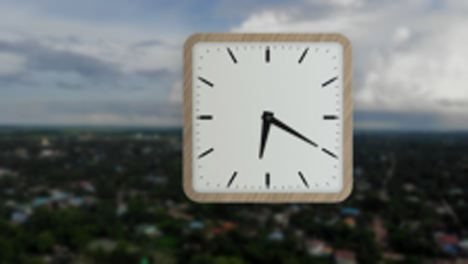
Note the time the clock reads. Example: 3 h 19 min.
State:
6 h 20 min
